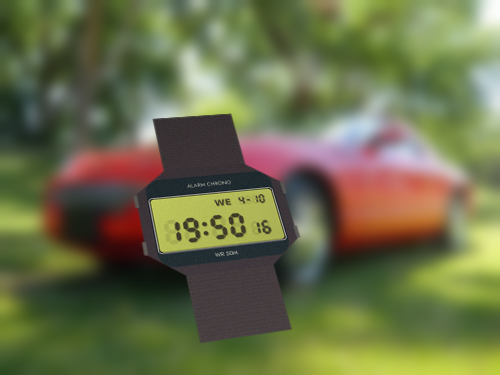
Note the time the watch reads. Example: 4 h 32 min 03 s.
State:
19 h 50 min 16 s
